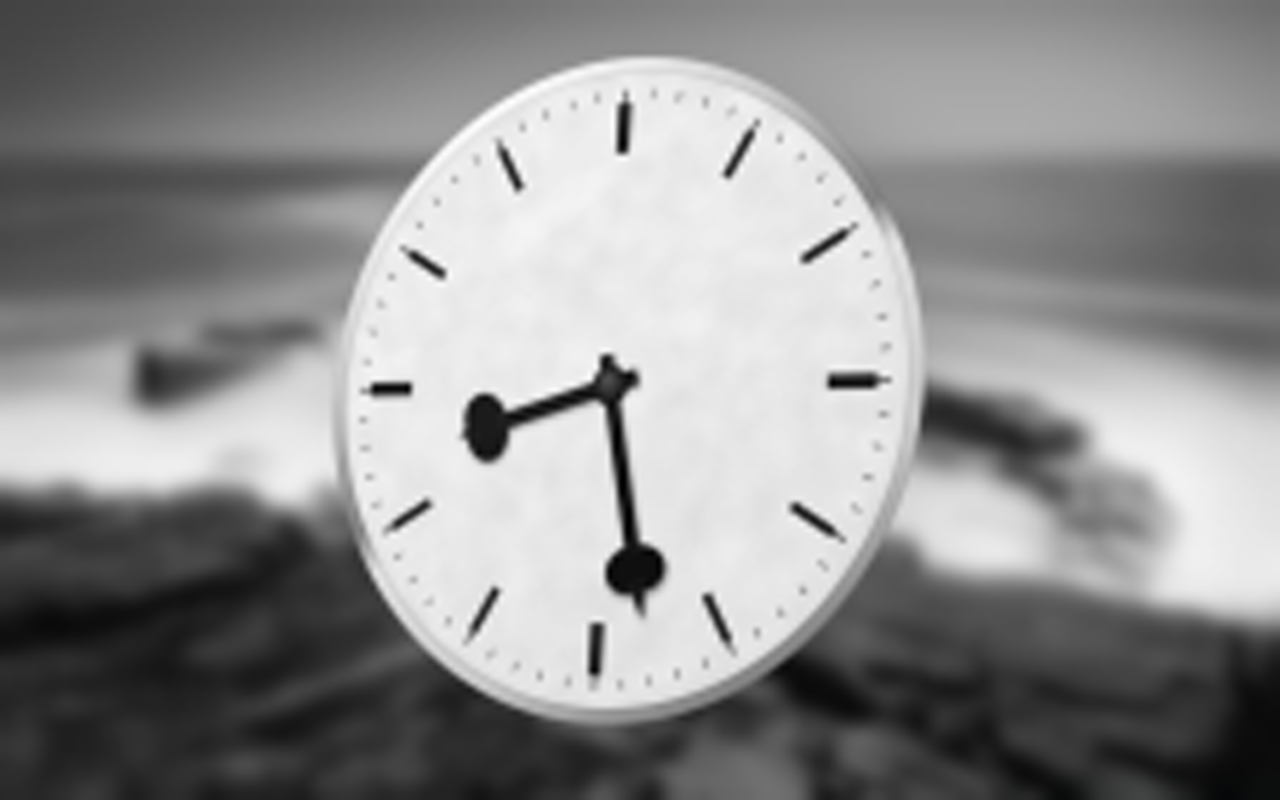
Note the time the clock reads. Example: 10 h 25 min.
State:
8 h 28 min
